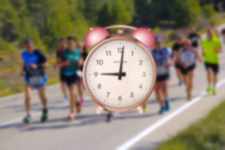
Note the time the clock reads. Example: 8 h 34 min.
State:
9 h 01 min
